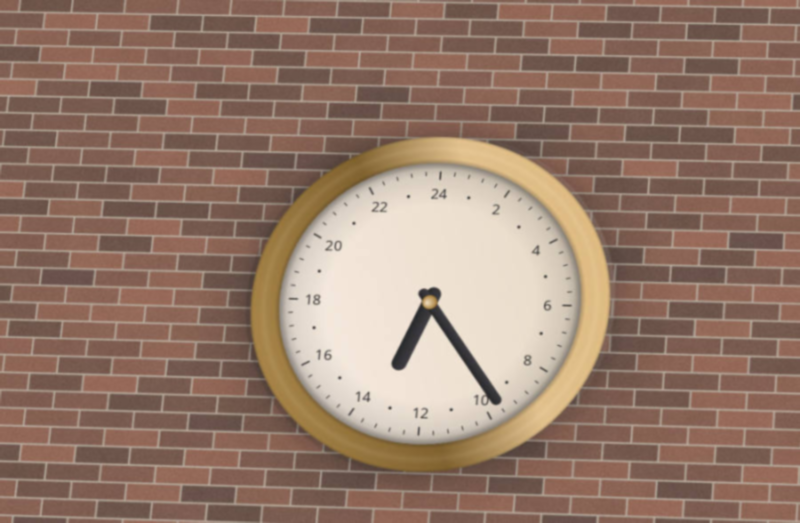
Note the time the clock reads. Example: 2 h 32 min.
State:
13 h 24 min
